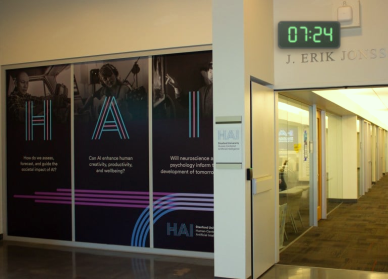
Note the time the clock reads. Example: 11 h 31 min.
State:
7 h 24 min
